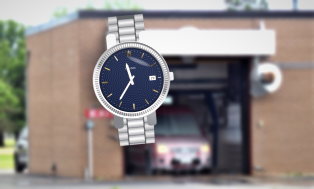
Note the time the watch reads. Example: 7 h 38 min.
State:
11 h 36 min
